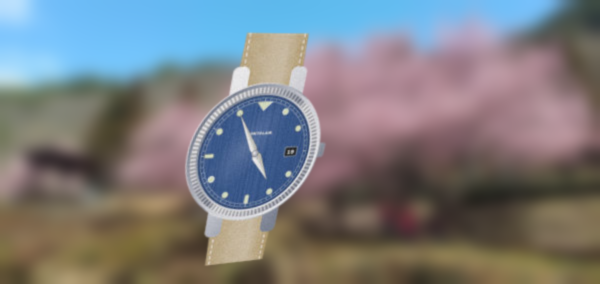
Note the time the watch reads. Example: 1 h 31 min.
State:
4 h 55 min
